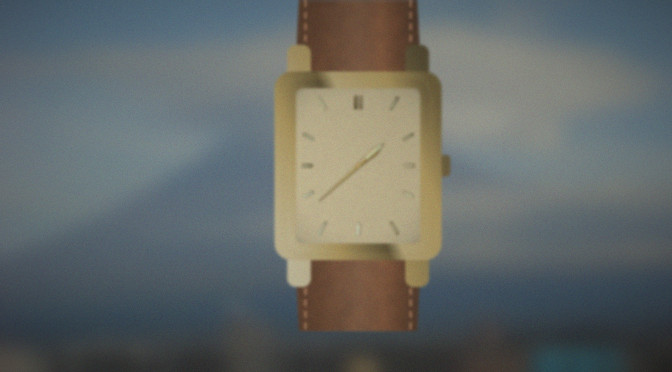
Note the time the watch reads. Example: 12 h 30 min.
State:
1 h 38 min
